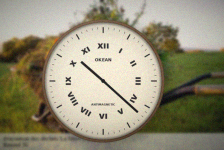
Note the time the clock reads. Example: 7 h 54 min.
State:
10 h 22 min
